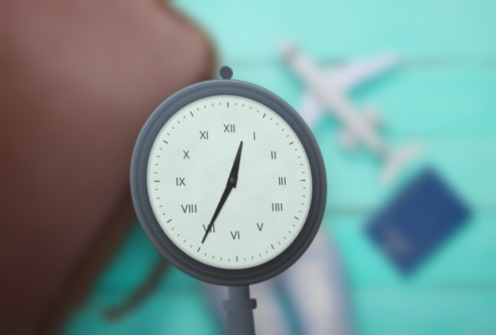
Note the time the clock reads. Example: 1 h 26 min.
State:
12 h 35 min
